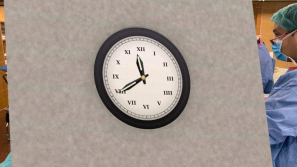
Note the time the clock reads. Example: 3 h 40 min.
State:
11 h 40 min
